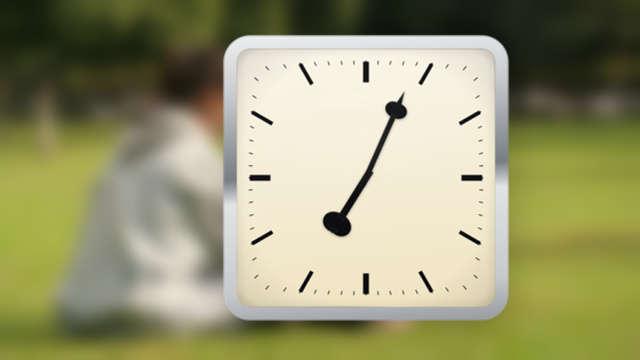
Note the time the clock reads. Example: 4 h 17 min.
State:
7 h 04 min
